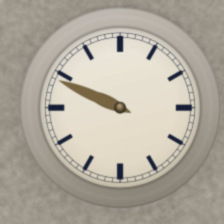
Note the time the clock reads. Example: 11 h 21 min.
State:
9 h 49 min
